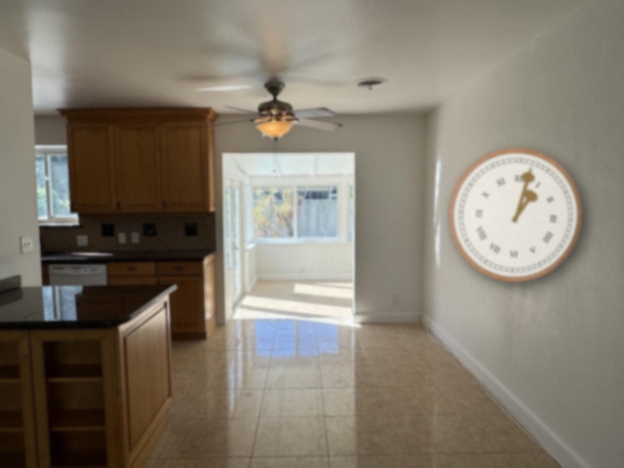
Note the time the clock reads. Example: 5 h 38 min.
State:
1 h 02 min
